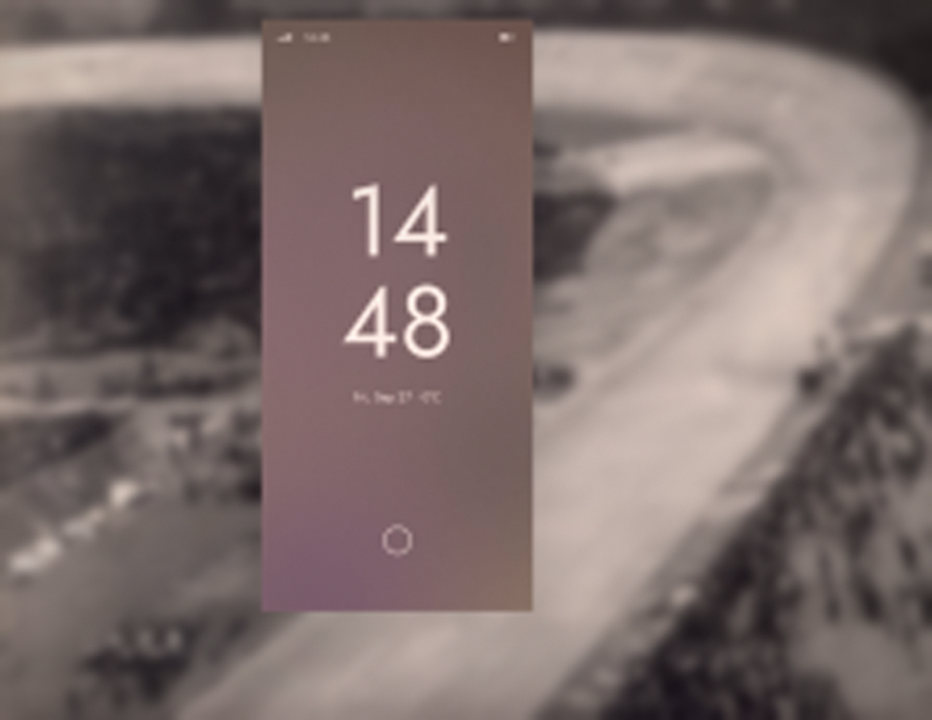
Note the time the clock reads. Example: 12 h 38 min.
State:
14 h 48 min
